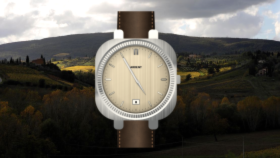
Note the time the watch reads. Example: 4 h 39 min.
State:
4 h 55 min
